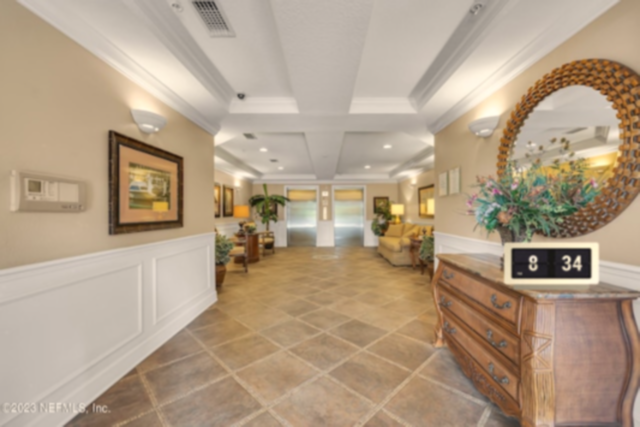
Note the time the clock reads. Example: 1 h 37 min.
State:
8 h 34 min
